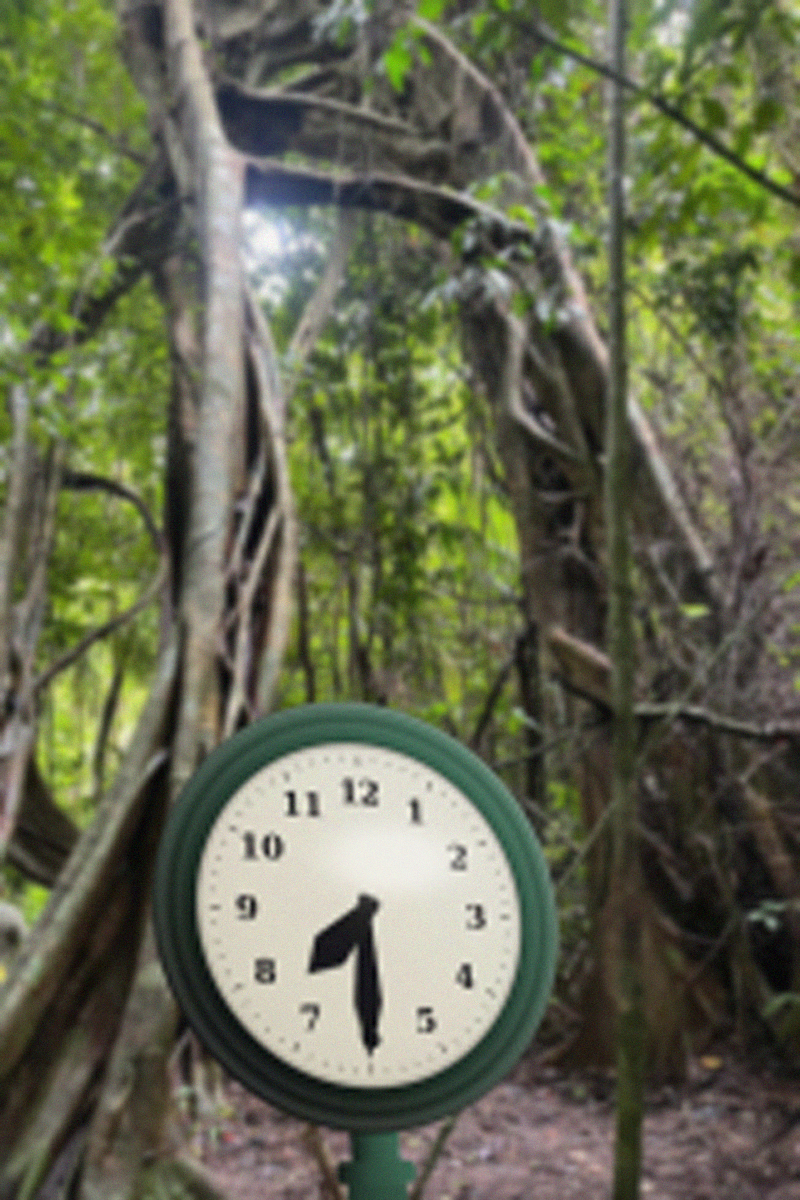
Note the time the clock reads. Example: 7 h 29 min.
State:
7 h 30 min
